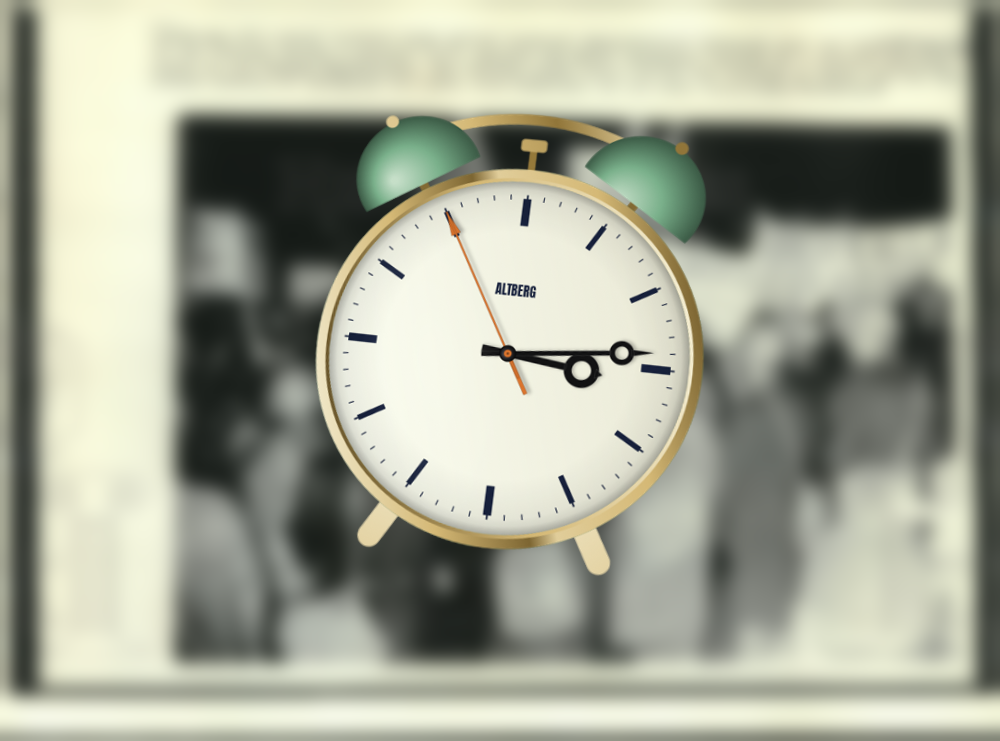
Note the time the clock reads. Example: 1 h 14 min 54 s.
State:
3 h 13 min 55 s
